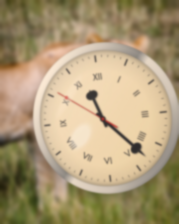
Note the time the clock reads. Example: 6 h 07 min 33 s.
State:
11 h 22 min 51 s
